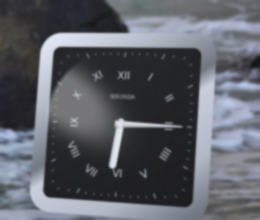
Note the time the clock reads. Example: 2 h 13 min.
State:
6 h 15 min
